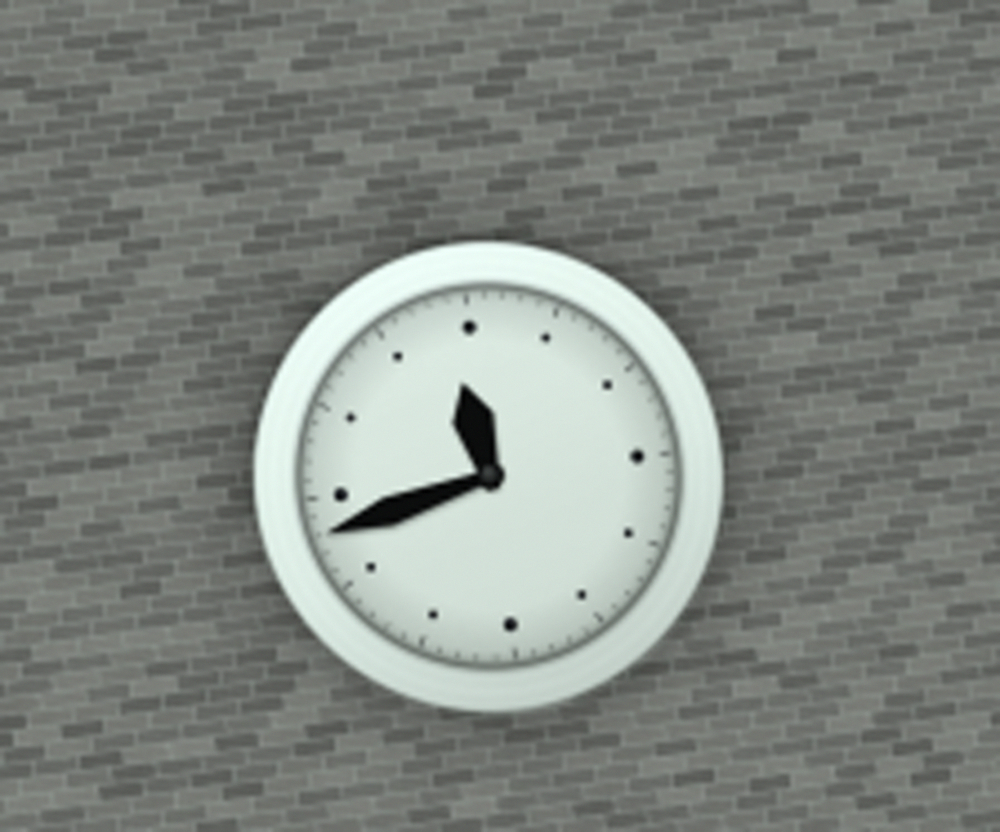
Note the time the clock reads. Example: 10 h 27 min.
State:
11 h 43 min
